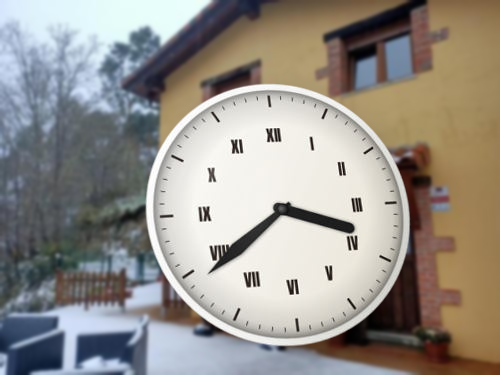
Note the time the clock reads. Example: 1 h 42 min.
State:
3 h 39 min
